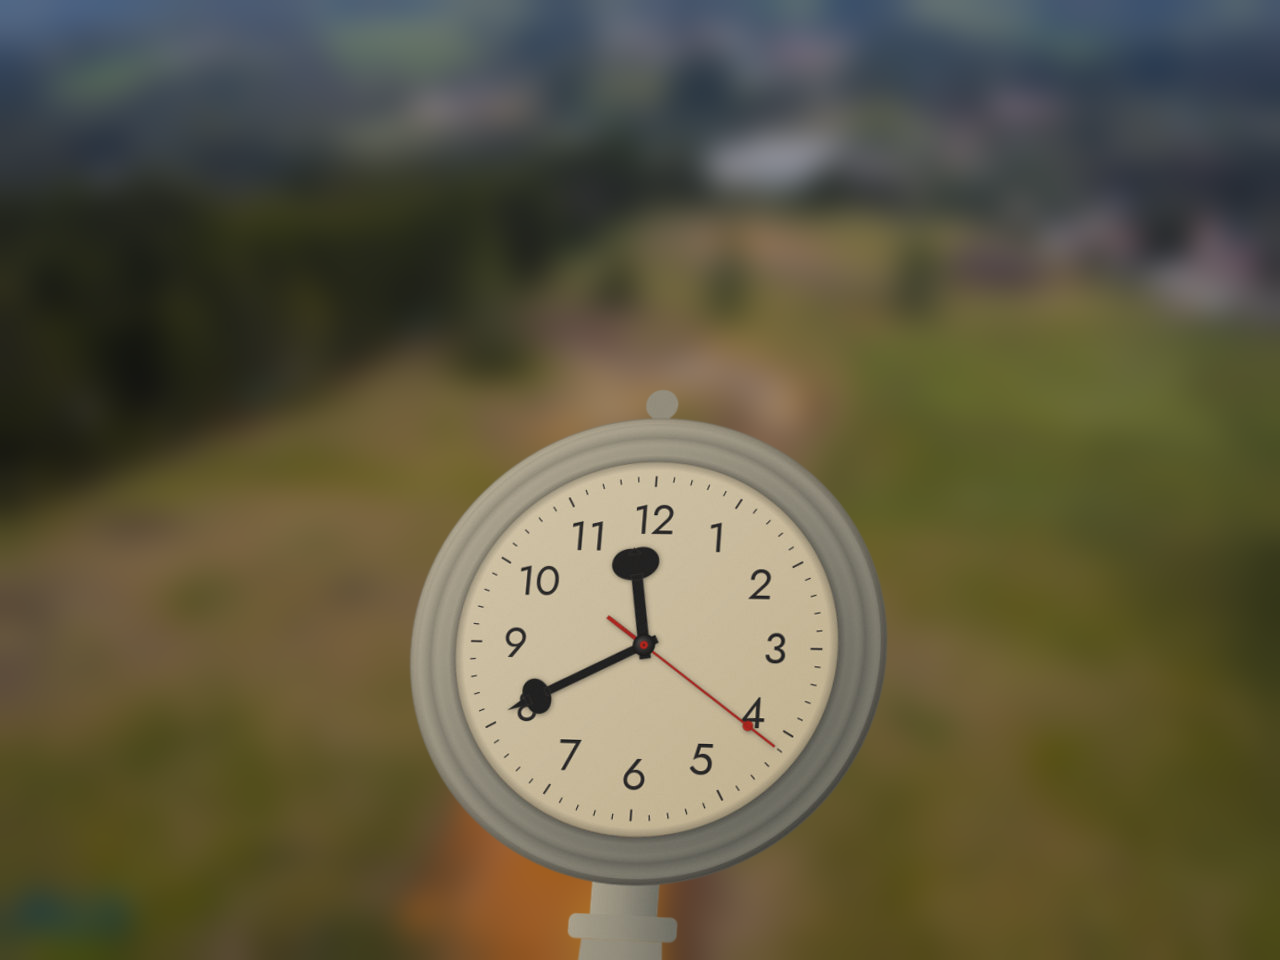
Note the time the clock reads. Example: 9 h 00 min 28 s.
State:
11 h 40 min 21 s
